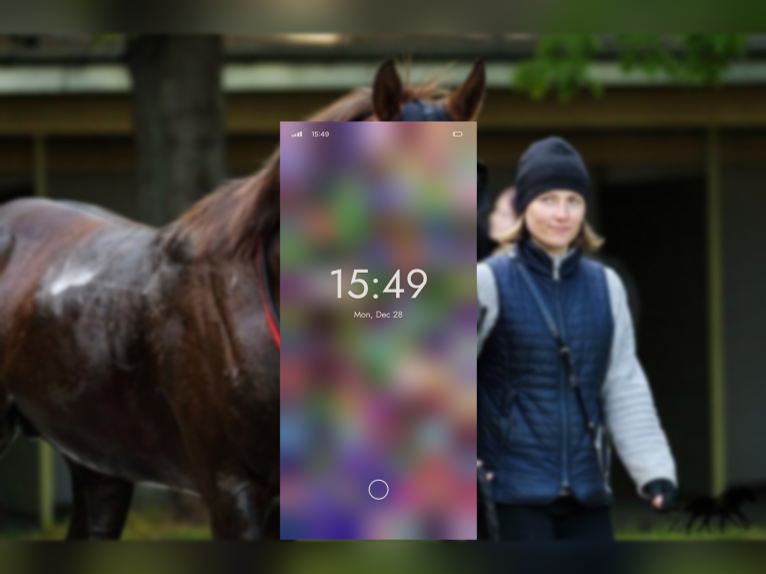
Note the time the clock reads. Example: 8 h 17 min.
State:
15 h 49 min
